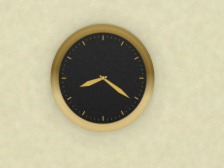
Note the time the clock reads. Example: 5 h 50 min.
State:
8 h 21 min
